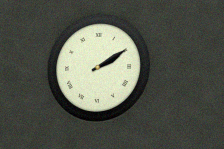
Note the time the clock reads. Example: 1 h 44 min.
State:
2 h 10 min
